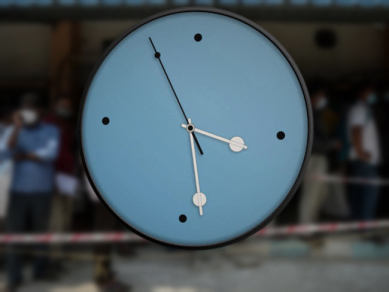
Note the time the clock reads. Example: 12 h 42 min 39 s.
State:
3 h 27 min 55 s
